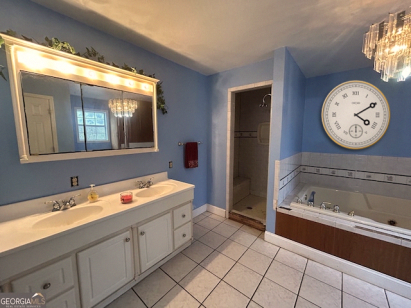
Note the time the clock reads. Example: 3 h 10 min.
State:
4 h 10 min
